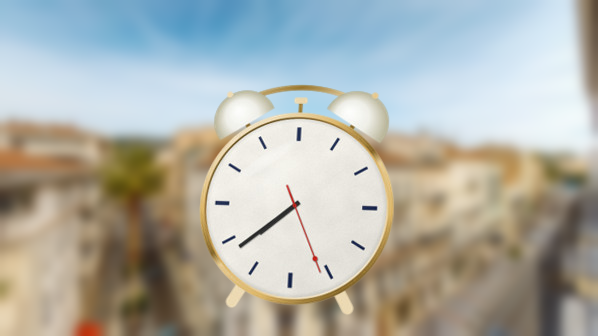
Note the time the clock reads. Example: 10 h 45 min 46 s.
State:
7 h 38 min 26 s
